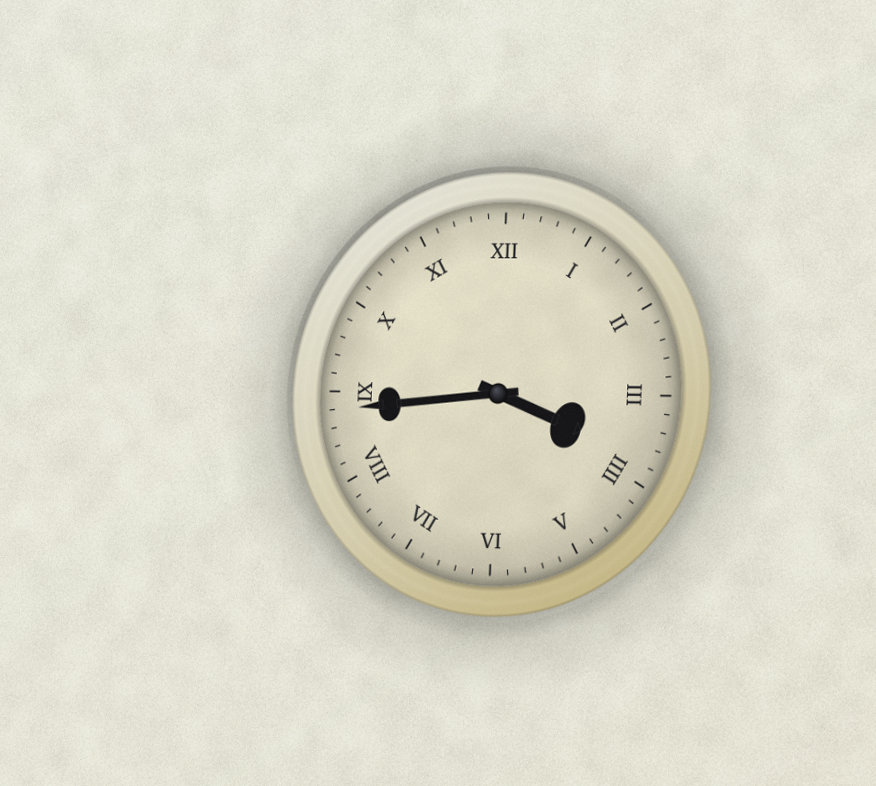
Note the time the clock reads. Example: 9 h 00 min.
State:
3 h 44 min
